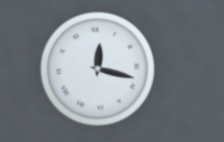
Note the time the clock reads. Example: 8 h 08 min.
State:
12 h 18 min
